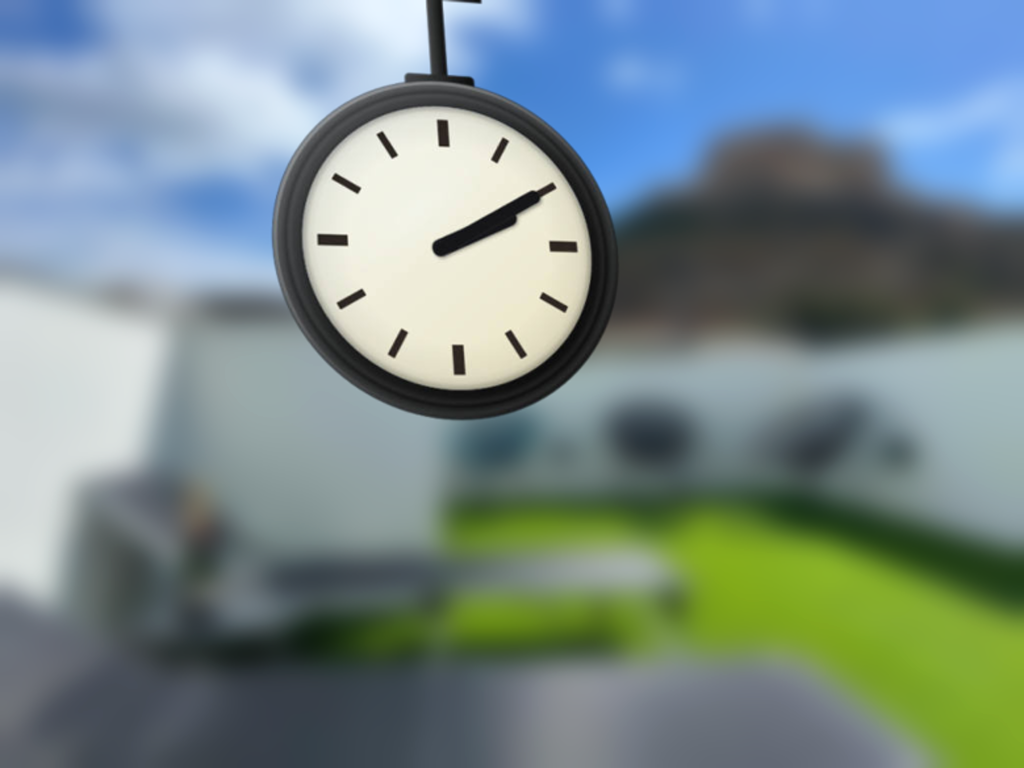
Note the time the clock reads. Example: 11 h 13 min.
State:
2 h 10 min
